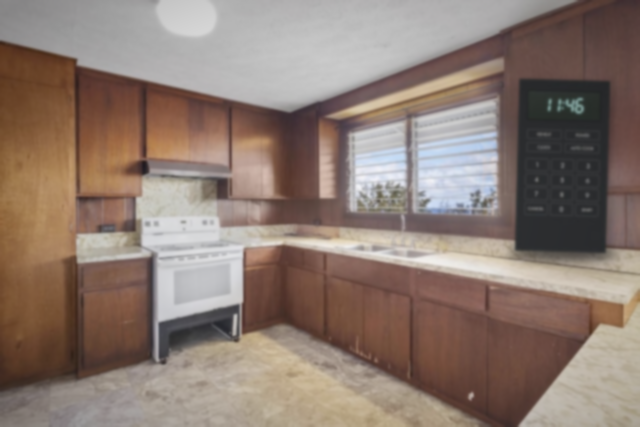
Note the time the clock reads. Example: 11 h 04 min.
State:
11 h 46 min
